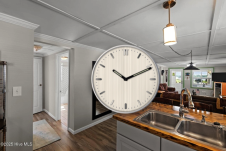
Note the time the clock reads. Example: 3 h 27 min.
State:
10 h 11 min
